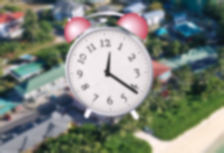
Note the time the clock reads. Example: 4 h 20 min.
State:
12 h 21 min
